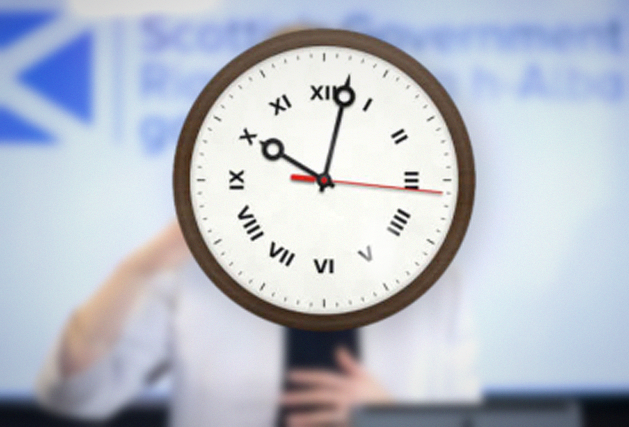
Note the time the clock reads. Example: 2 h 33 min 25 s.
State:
10 h 02 min 16 s
